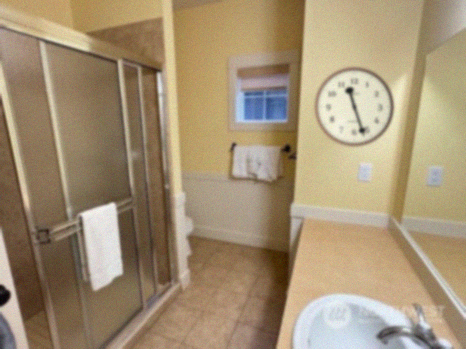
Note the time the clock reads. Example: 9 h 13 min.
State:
11 h 27 min
